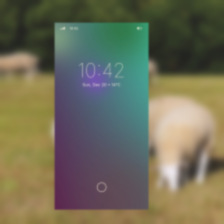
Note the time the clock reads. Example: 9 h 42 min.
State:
10 h 42 min
